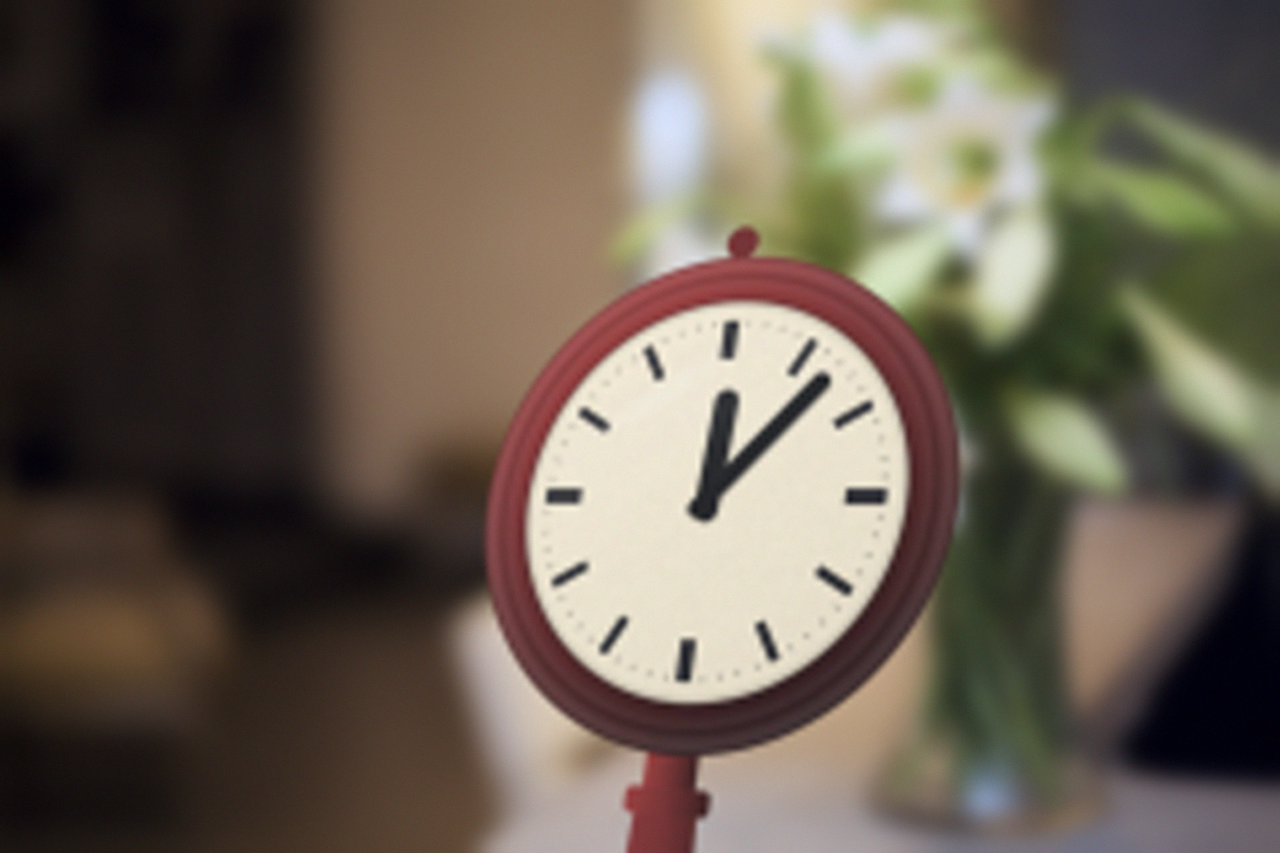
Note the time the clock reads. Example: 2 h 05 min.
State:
12 h 07 min
